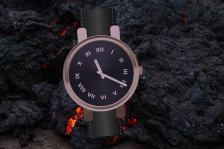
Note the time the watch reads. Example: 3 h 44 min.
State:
11 h 20 min
